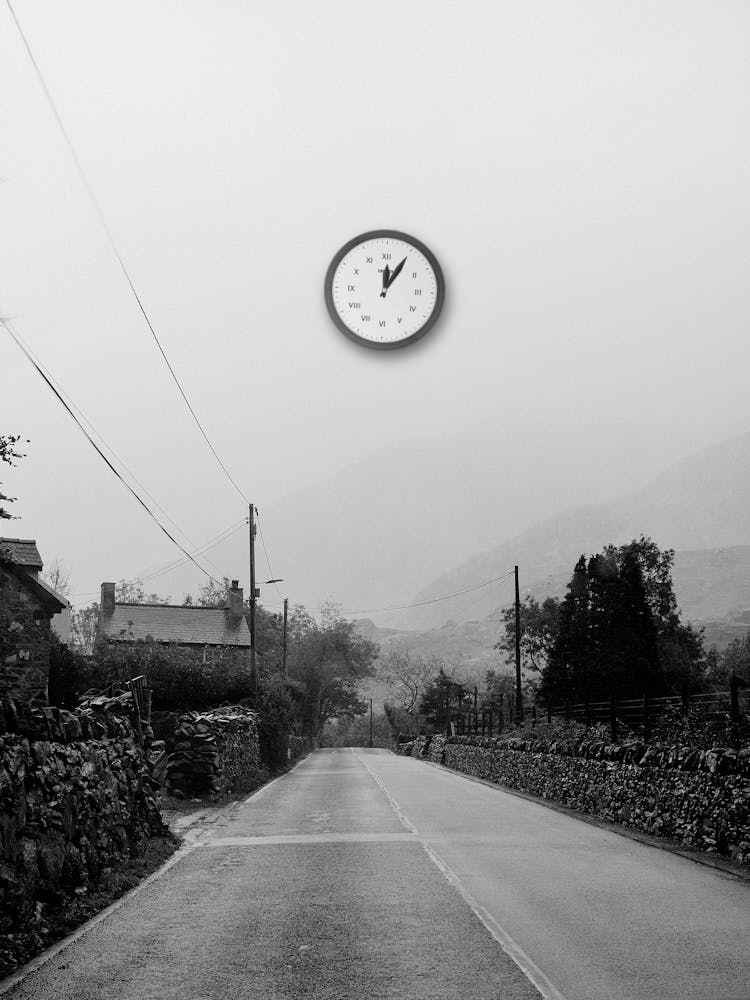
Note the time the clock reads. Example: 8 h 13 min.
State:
12 h 05 min
